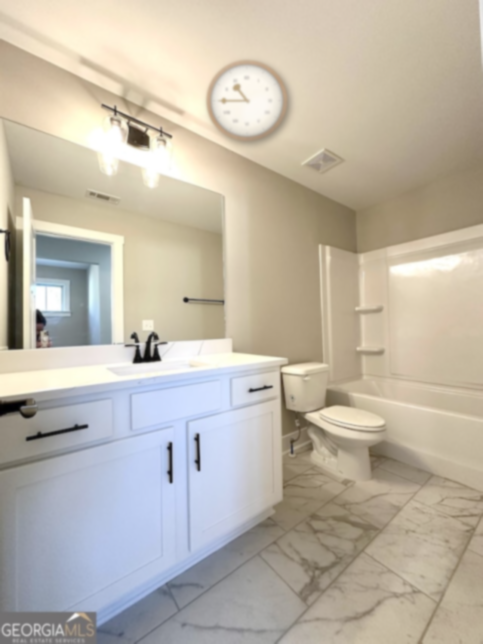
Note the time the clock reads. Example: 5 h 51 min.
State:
10 h 45 min
